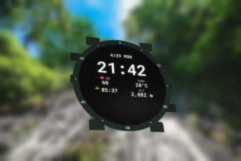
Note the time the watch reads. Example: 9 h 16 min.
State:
21 h 42 min
